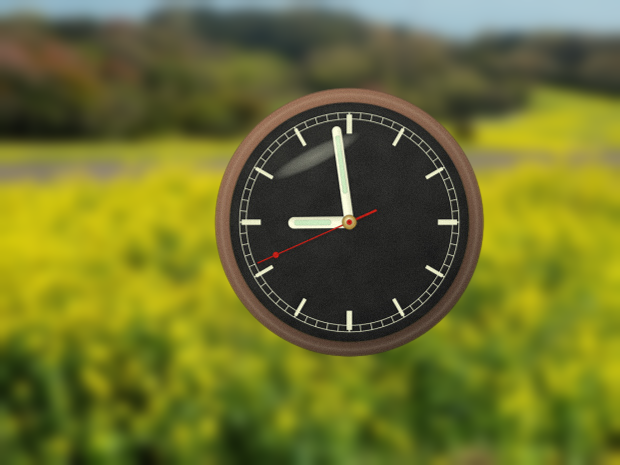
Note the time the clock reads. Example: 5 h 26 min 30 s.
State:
8 h 58 min 41 s
